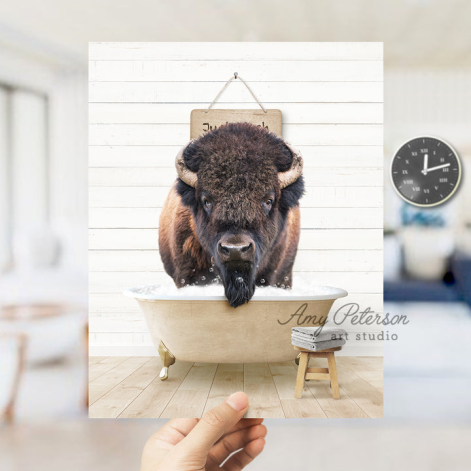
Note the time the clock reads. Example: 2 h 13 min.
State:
12 h 13 min
